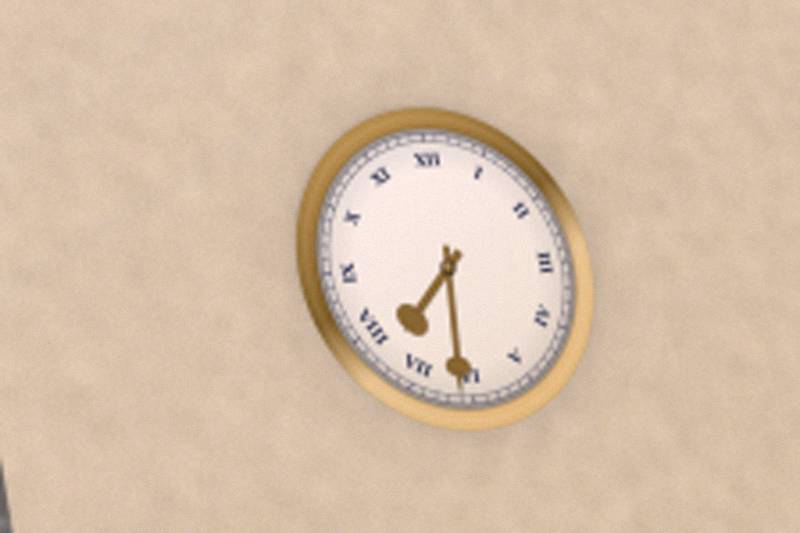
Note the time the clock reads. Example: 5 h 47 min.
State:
7 h 31 min
